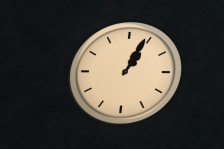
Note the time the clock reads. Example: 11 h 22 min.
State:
1 h 04 min
